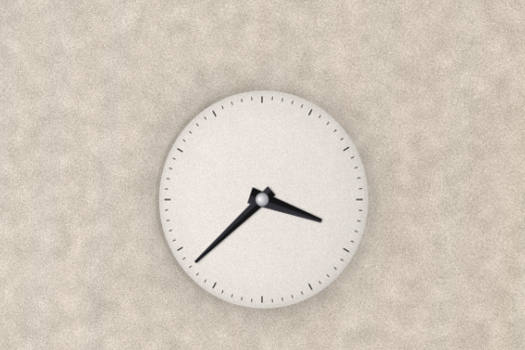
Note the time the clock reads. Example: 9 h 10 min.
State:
3 h 38 min
